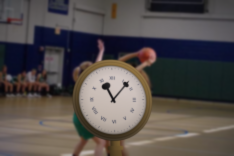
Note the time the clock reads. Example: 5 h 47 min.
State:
11 h 07 min
